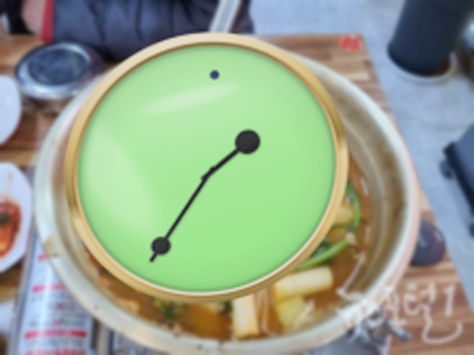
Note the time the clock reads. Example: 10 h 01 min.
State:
1 h 35 min
